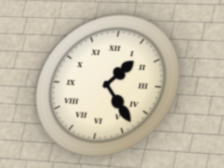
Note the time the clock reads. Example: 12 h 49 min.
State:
1 h 23 min
